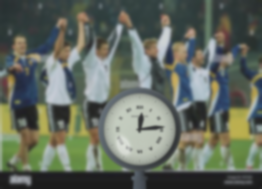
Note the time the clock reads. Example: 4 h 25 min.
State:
12 h 14 min
